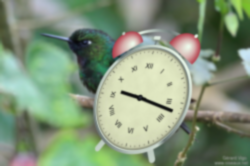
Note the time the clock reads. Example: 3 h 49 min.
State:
9 h 17 min
